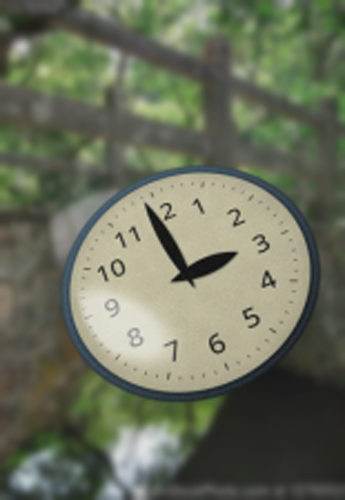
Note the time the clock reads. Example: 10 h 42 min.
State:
2 h 59 min
